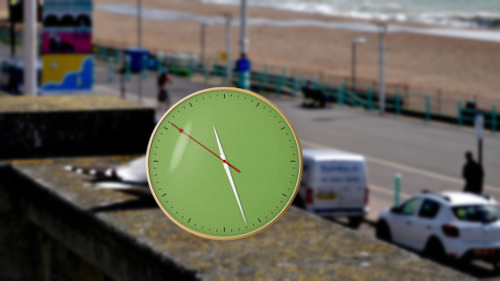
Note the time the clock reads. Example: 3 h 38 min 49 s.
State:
11 h 26 min 51 s
